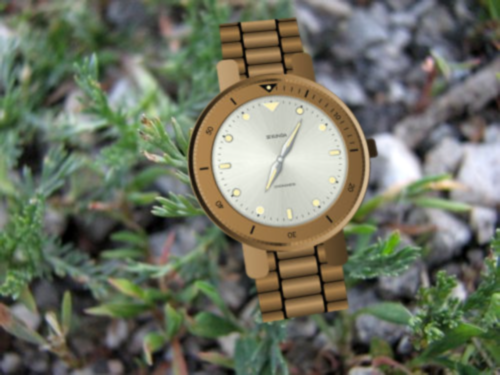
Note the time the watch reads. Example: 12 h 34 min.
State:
7 h 06 min
